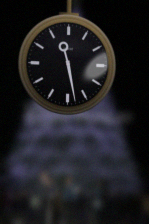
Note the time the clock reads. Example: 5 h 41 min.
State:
11 h 28 min
